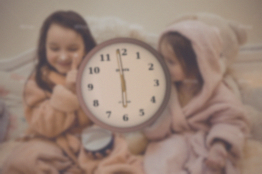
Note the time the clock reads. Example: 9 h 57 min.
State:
5 h 59 min
